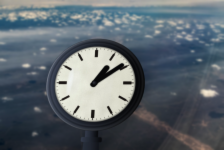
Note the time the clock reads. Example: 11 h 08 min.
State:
1 h 09 min
